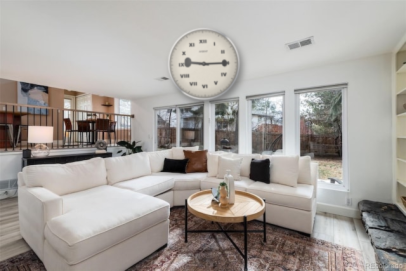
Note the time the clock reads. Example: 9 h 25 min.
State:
9 h 15 min
